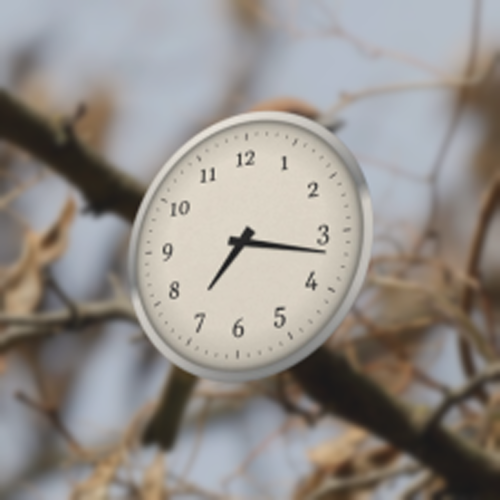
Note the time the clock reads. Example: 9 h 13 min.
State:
7 h 17 min
